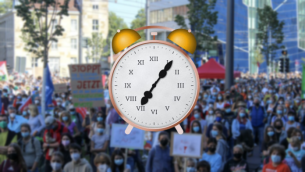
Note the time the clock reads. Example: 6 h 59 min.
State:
7 h 06 min
